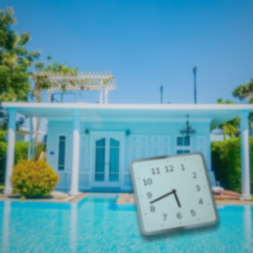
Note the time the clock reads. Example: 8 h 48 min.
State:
5 h 42 min
